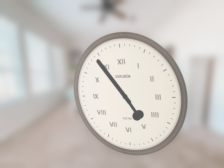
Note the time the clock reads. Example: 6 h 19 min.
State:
4 h 54 min
